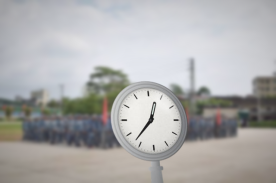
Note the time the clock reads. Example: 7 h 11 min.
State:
12 h 37 min
